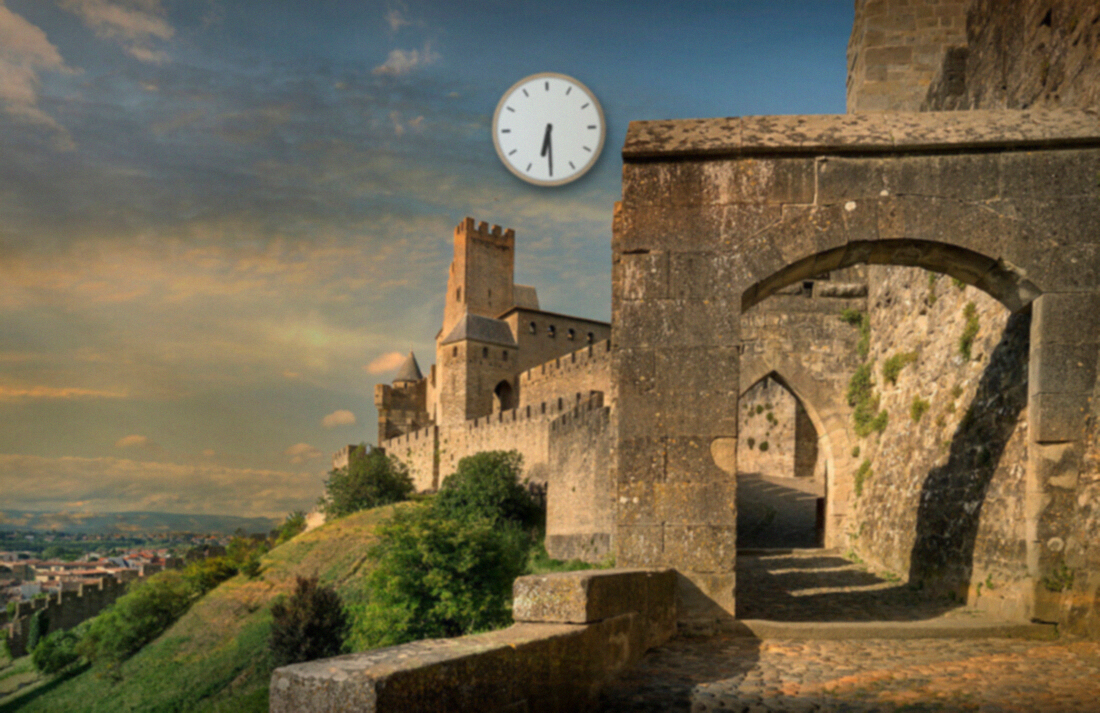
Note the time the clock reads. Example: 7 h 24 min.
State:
6 h 30 min
